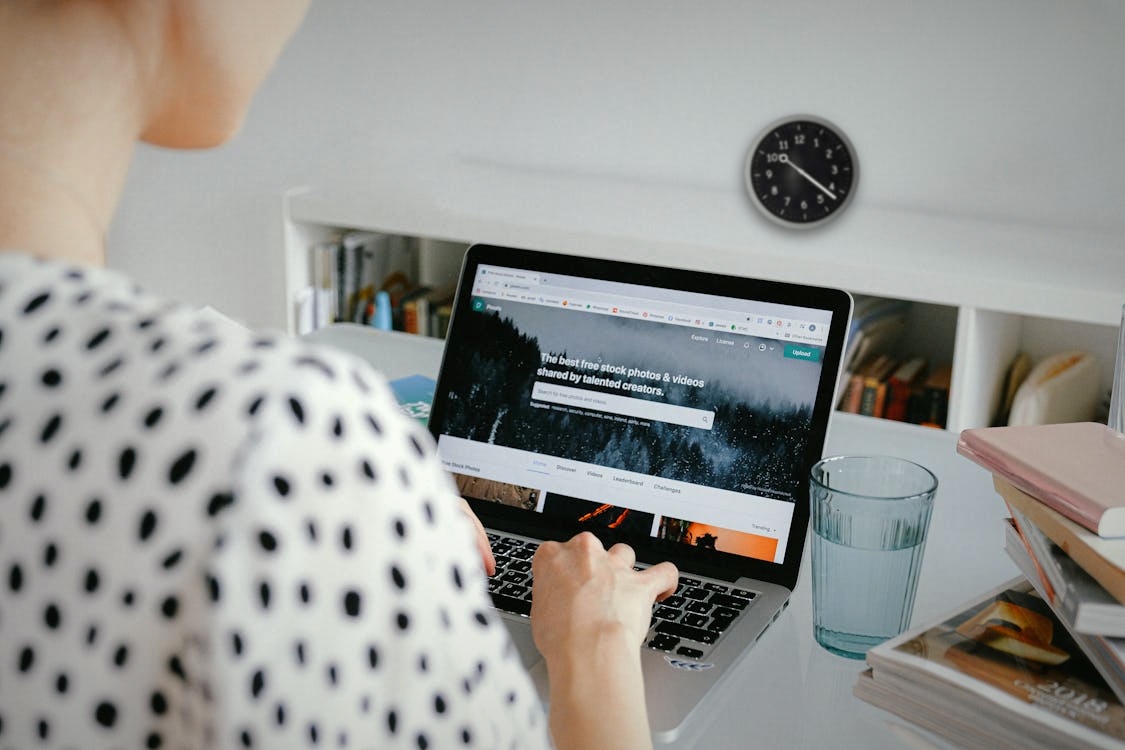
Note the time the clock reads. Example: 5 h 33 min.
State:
10 h 22 min
